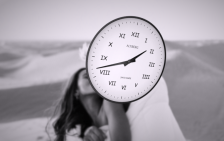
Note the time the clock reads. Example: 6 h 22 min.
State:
1 h 42 min
